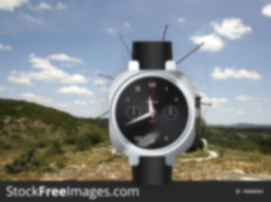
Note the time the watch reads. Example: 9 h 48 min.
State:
11 h 41 min
